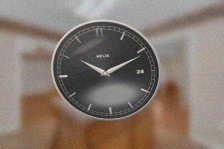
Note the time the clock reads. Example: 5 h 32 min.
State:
10 h 11 min
